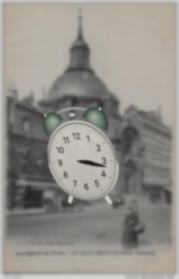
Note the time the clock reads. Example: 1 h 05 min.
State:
3 h 17 min
